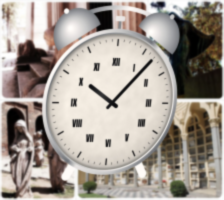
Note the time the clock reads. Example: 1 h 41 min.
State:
10 h 07 min
